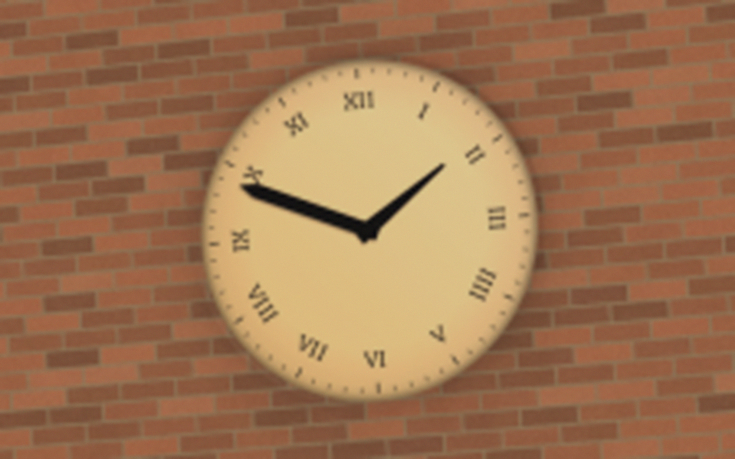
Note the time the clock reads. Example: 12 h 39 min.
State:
1 h 49 min
